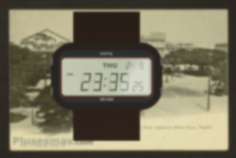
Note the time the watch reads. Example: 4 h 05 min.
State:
23 h 35 min
